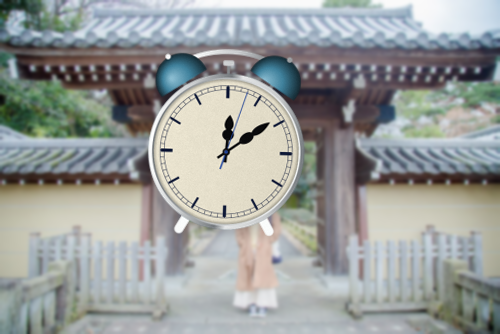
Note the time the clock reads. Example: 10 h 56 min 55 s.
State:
12 h 09 min 03 s
